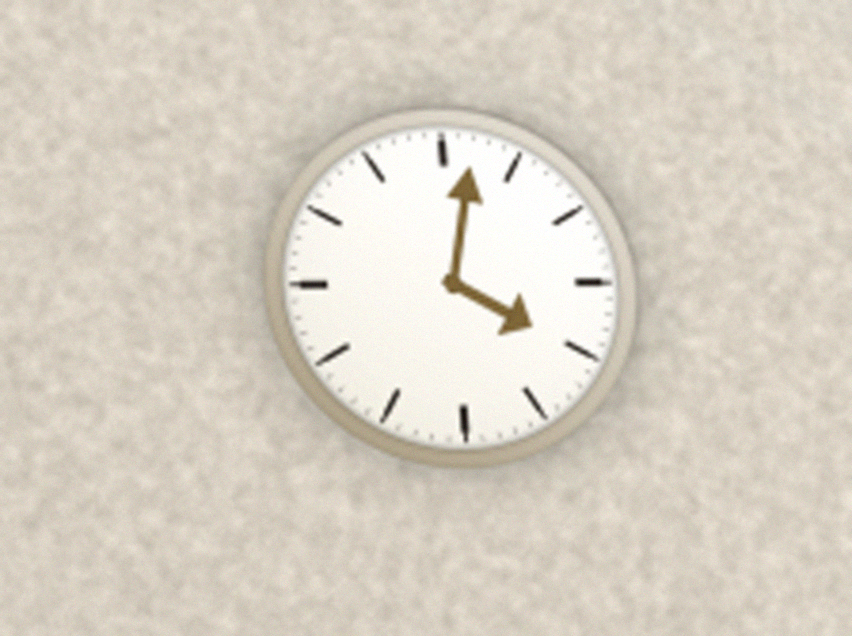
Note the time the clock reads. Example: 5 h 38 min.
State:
4 h 02 min
